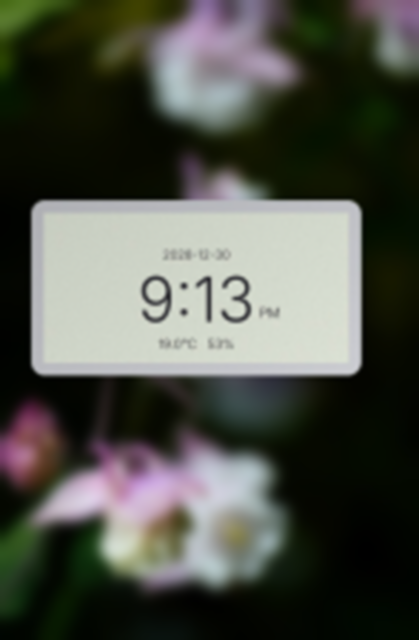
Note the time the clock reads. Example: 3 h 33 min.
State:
9 h 13 min
